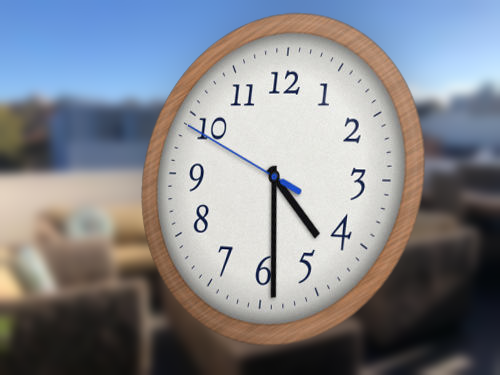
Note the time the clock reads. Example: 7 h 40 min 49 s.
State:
4 h 28 min 49 s
